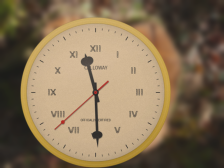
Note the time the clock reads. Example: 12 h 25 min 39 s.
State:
11 h 29 min 38 s
